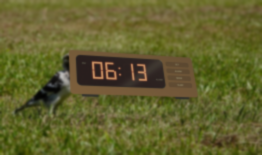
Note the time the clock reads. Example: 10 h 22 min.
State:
6 h 13 min
